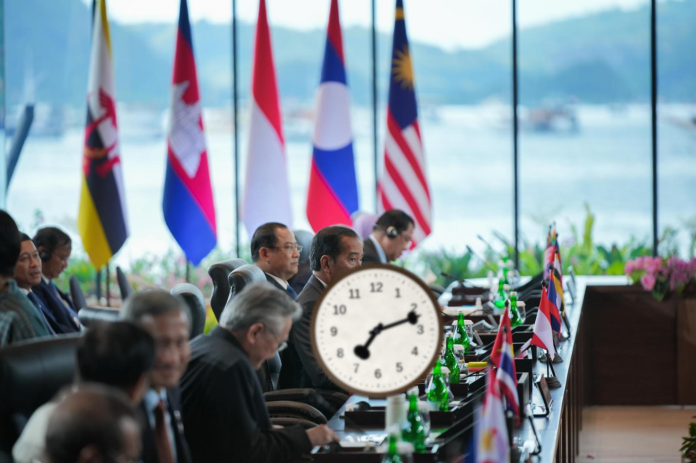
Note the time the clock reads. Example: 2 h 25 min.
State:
7 h 12 min
